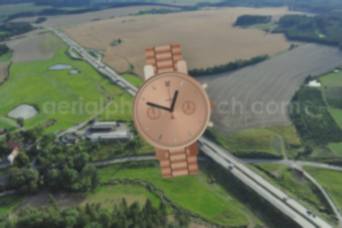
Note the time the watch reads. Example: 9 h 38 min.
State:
12 h 49 min
